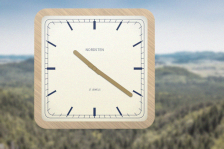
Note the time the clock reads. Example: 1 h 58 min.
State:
10 h 21 min
